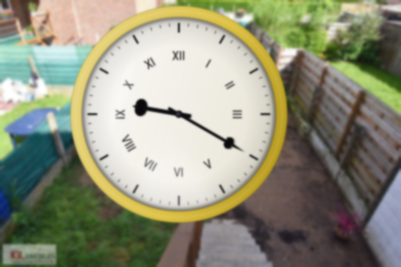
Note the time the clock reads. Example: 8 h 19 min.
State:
9 h 20 min
